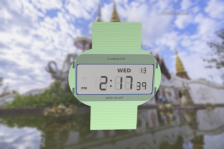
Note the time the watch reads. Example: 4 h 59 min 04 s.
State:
2 h 17 min 39 s
